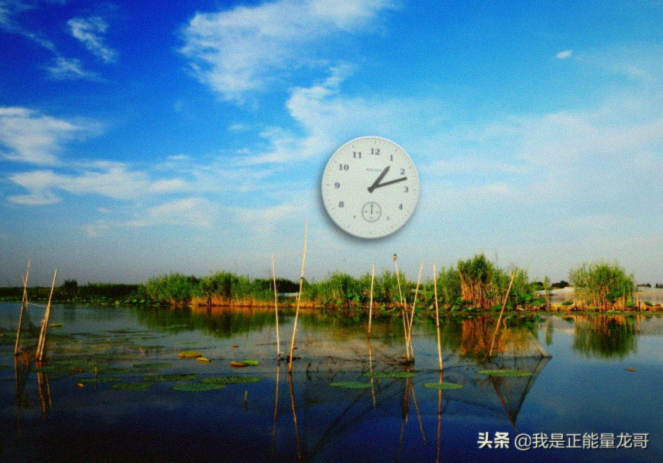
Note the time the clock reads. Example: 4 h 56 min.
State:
1 h 12 min
